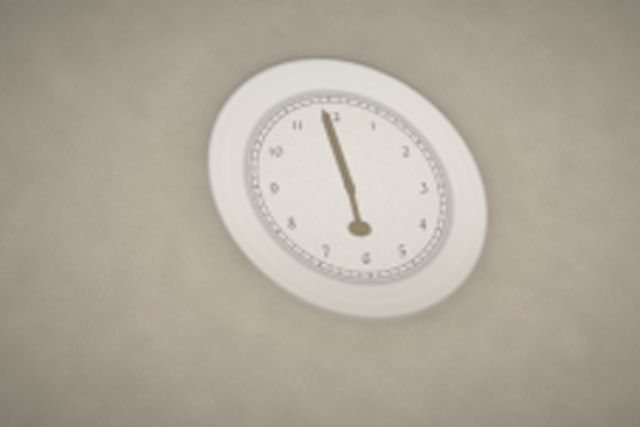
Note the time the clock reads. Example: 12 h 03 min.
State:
5 h 59 min
